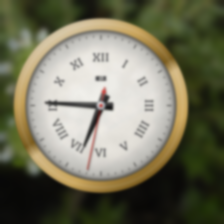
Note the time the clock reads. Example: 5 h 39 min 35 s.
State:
6 h 45 min 32 s
